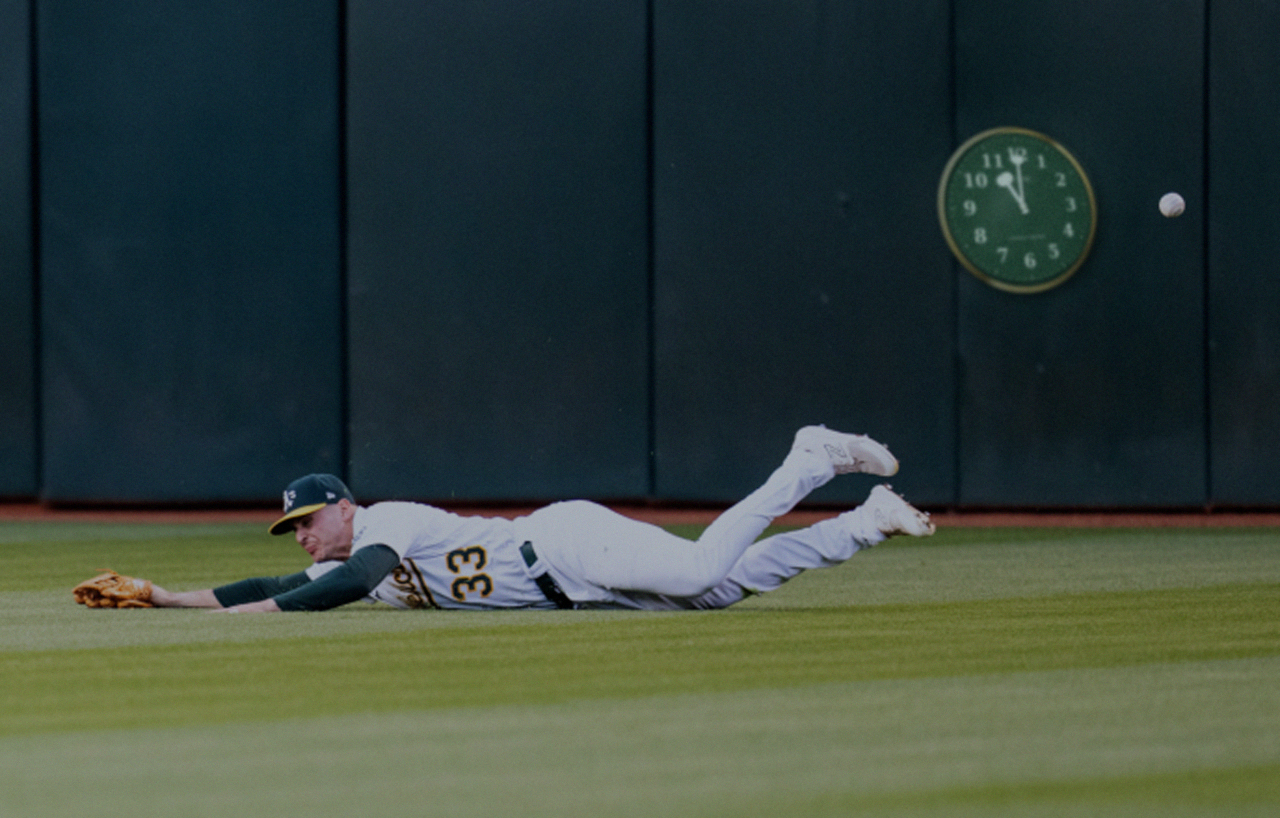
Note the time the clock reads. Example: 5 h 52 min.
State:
11 h 00 min
